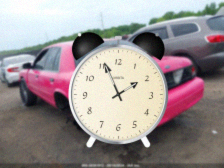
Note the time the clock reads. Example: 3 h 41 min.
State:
1 h 56 min
